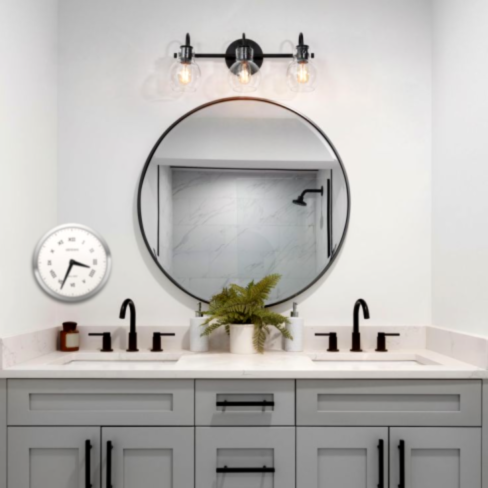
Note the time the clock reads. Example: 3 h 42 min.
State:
3 h 34 min
